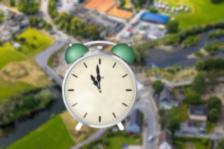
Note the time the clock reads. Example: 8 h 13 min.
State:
10 h 59 min
